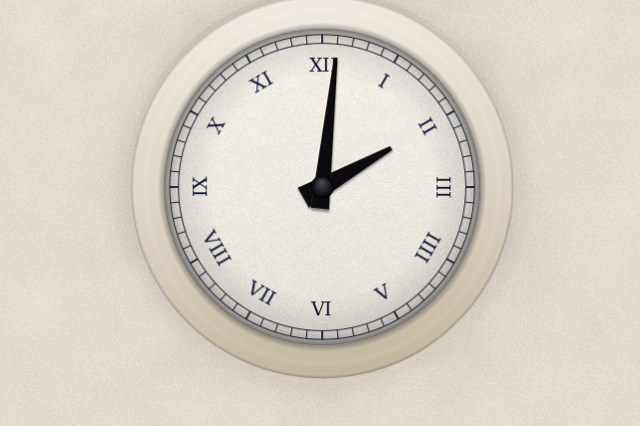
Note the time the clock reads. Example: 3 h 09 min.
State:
2 h 01 min
